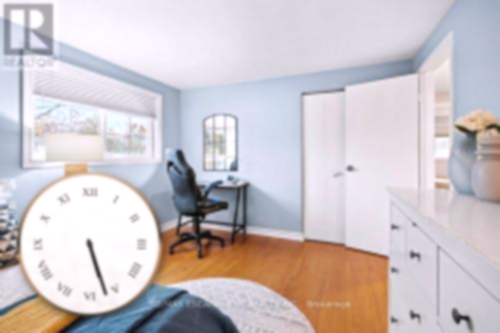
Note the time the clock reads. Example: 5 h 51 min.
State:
5 h 27 min
